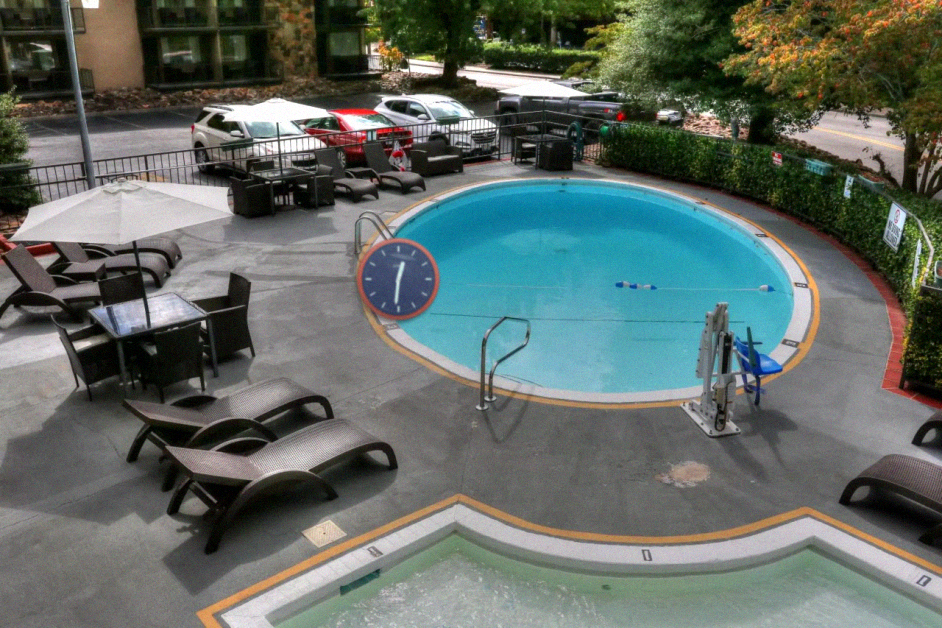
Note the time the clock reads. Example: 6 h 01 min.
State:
12 h 31 min
